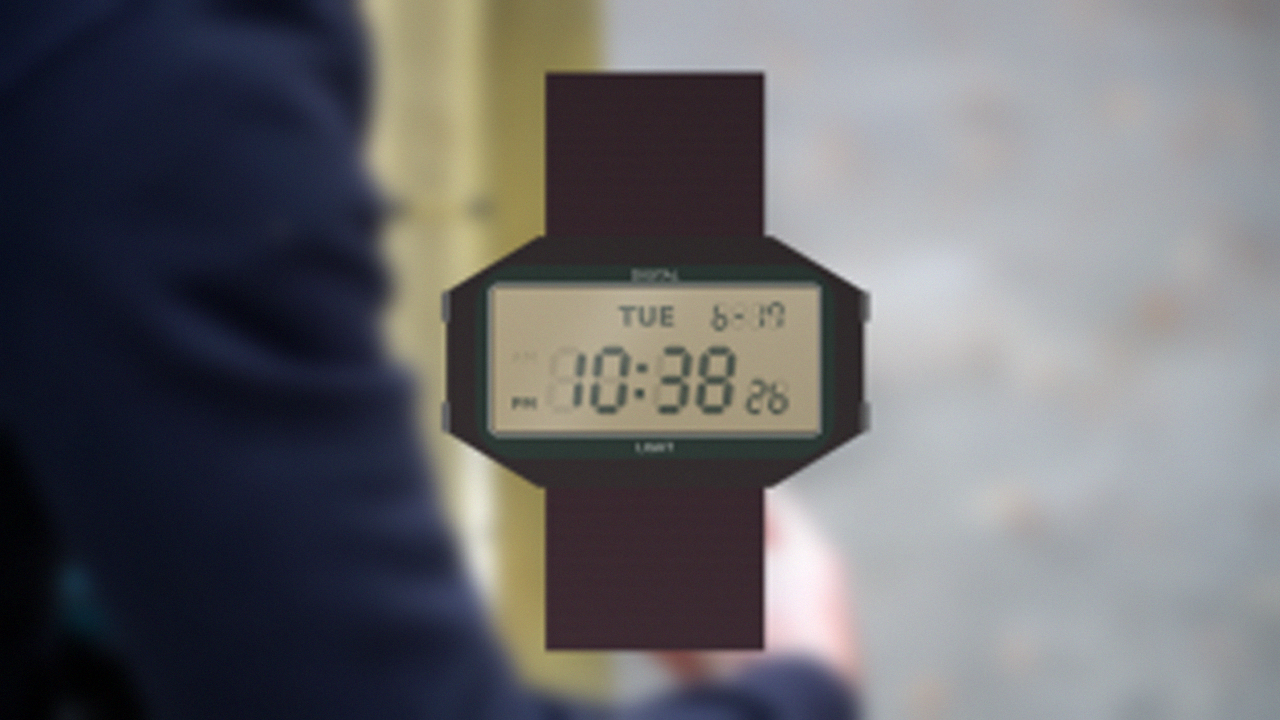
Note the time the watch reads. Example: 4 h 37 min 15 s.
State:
10 h 38 min 26 s
